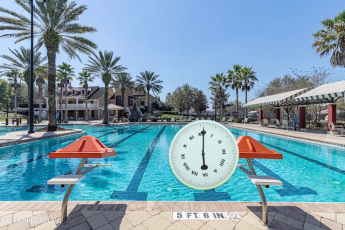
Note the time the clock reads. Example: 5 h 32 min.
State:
6 h 01 min
